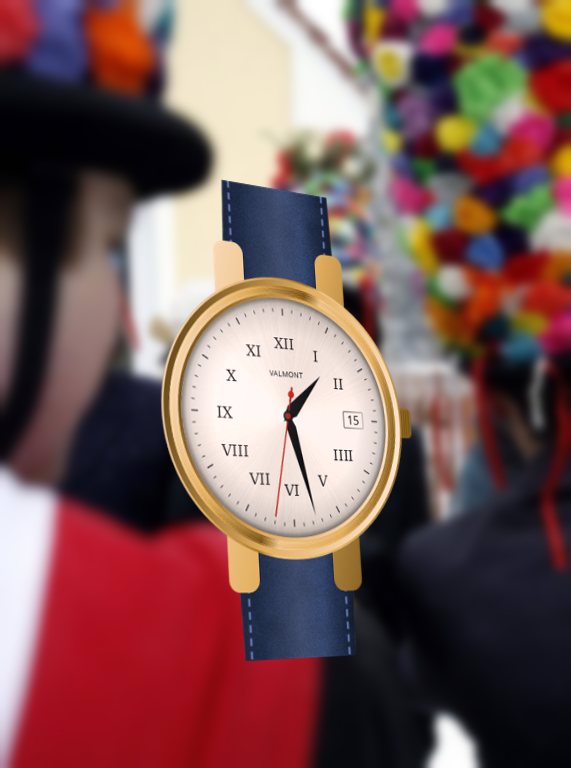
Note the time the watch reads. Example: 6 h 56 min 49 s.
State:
1 h 27 min 32 s
